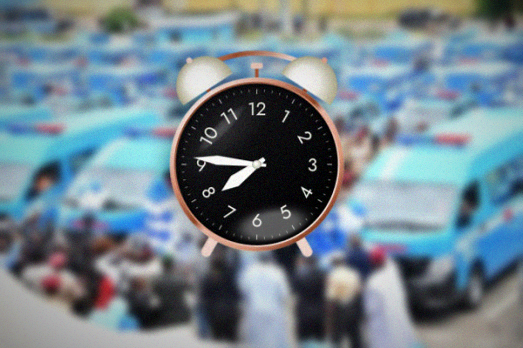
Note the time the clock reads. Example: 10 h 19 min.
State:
7 h 46 min
